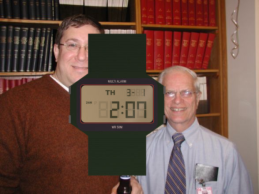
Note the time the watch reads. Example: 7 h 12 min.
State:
2 h 07 min
